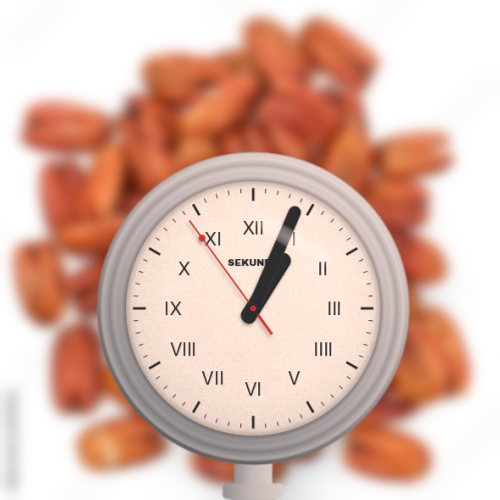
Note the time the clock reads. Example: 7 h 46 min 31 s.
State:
1 h 03 min 54 s
